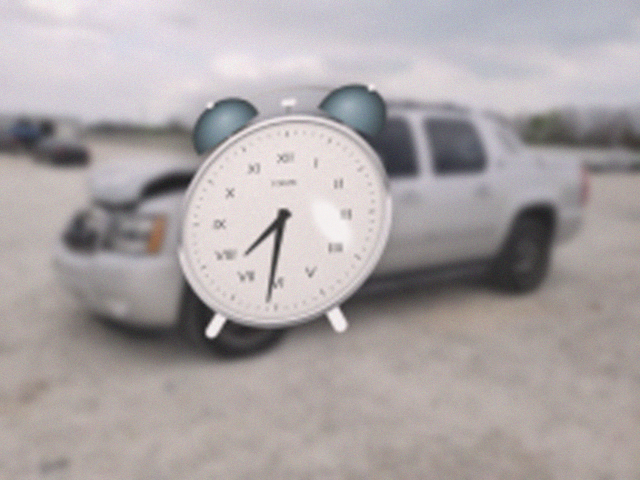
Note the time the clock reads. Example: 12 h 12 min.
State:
7 h 31 min
